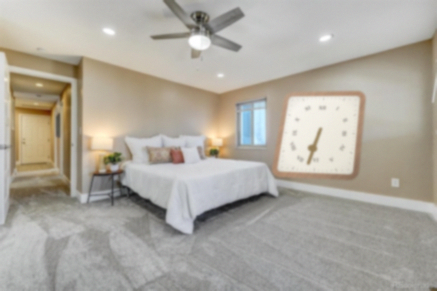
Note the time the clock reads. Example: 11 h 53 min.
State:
6 h 32 min
